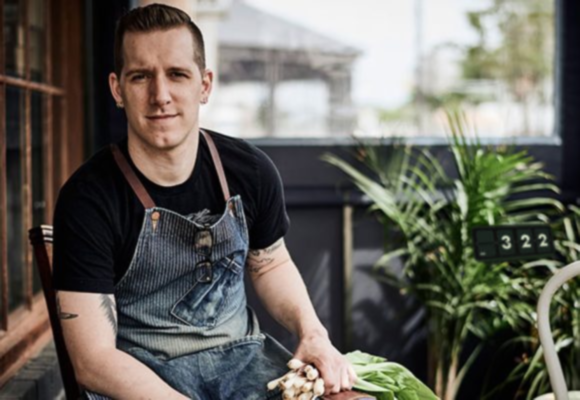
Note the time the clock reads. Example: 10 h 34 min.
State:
3 h 22 min
